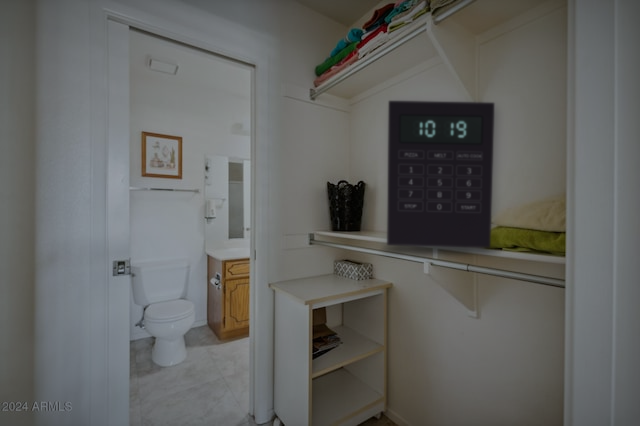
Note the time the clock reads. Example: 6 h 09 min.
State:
10 h 19 min
